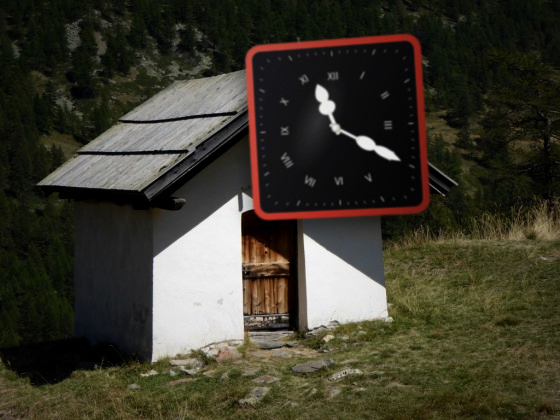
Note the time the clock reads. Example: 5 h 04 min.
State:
11 h 20 min
